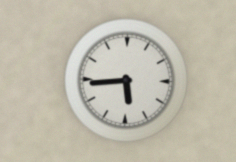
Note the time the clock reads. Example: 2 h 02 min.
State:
5 h 44 min
